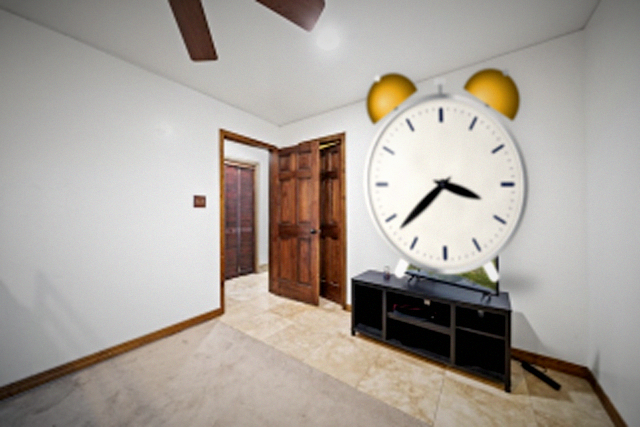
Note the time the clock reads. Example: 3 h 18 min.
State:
3 h 38 min
